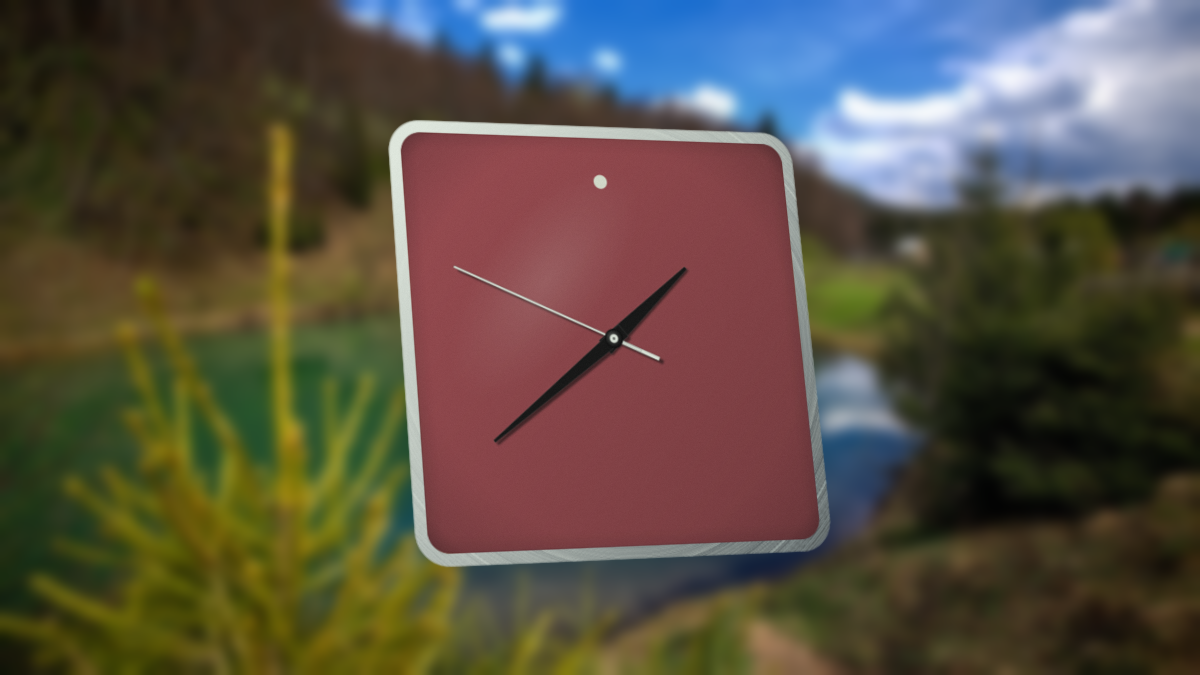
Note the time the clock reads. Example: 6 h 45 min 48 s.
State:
1 h 38 min 49 s
